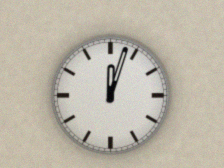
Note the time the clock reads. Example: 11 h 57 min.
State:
12 h 03 min
